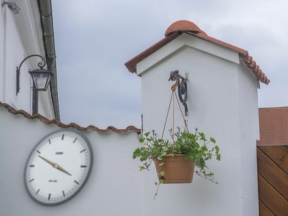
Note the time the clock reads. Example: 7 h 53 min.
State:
3 h 49 min
